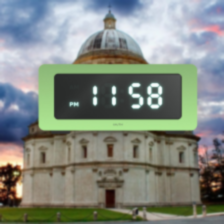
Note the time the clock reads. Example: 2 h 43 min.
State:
11 h 58 min
